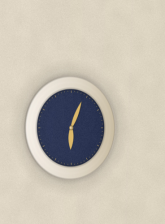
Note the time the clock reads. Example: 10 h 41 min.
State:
6 h 04 min
